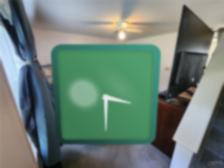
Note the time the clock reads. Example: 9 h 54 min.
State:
3 h 30 min
